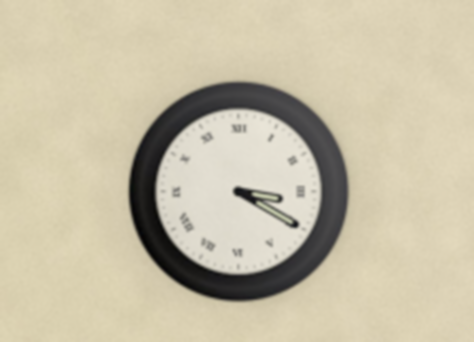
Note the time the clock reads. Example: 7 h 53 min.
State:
3 h 20 min
